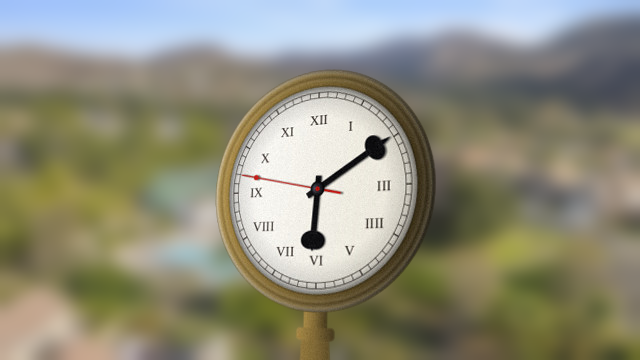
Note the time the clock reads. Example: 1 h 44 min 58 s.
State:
6 h 09 min 47 s
